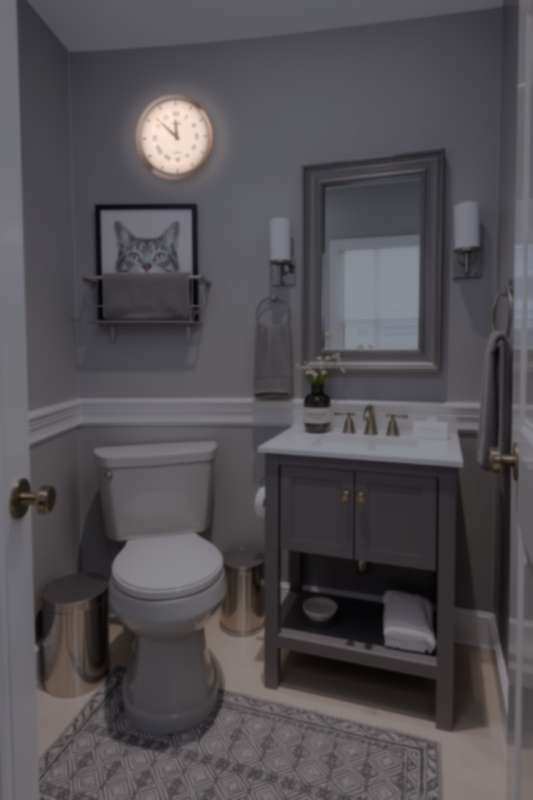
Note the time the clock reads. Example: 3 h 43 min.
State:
11 h 52 min
